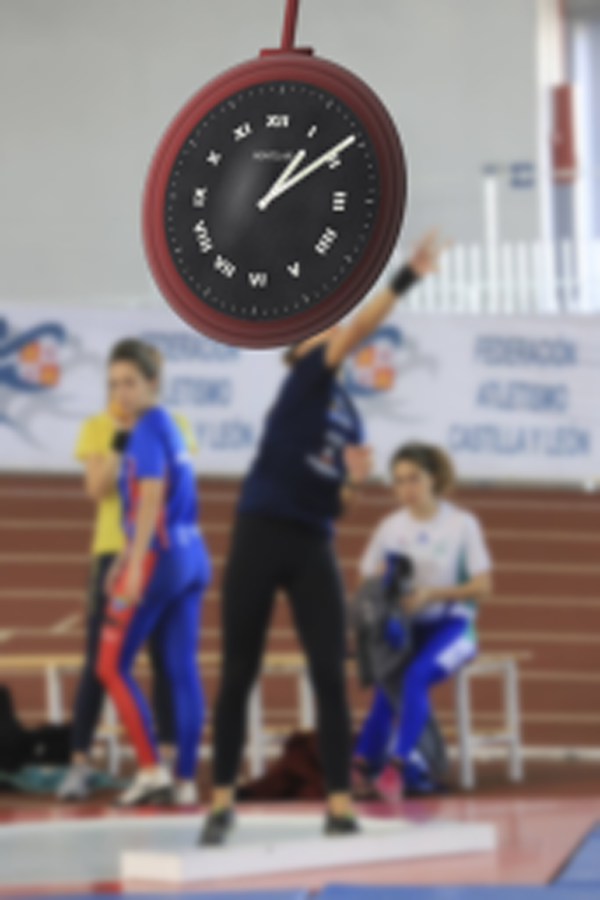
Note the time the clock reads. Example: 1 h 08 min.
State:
1 h 09 min
